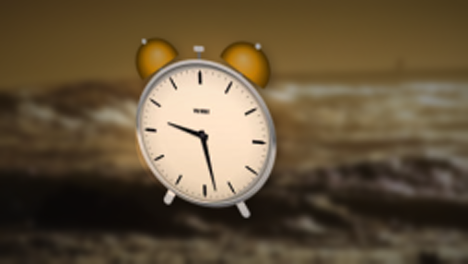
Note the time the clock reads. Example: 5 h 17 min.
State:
9 h 28 min
